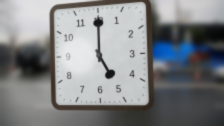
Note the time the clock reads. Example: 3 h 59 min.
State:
5 h 00 min
